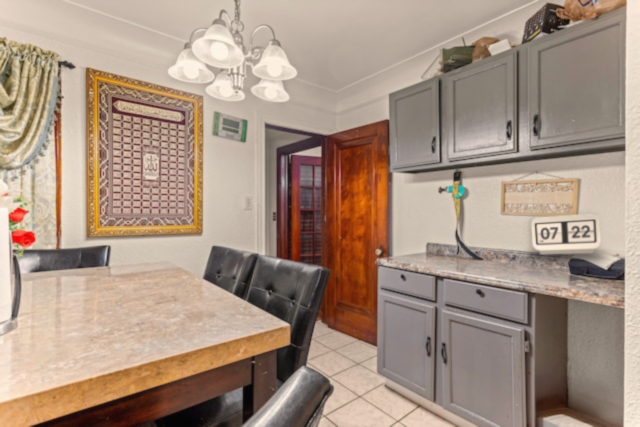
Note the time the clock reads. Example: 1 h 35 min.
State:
7 h 22 min
